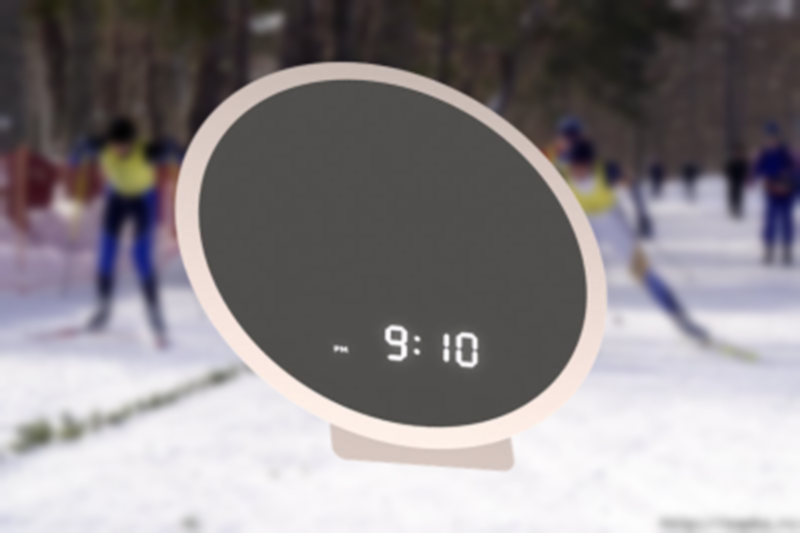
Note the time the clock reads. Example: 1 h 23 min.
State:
9 h 10 min
